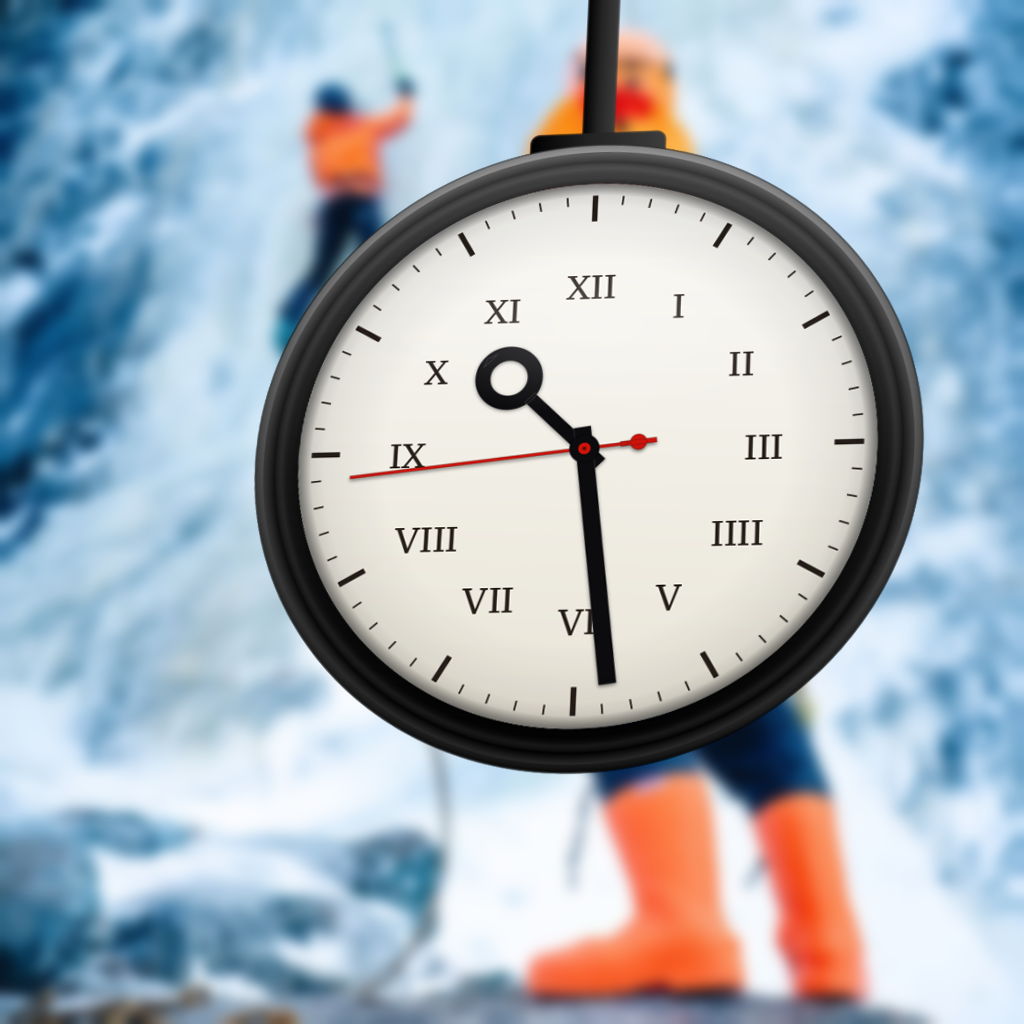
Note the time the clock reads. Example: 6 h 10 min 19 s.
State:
10 h 28 min 44 s
